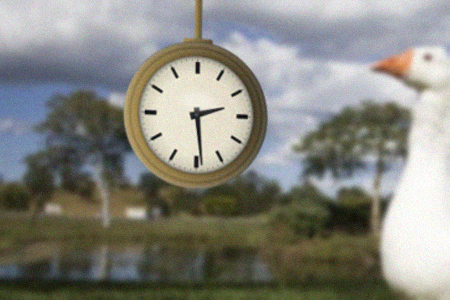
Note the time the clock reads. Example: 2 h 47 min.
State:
2 h 29 min
